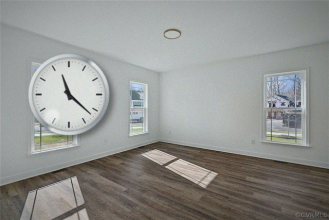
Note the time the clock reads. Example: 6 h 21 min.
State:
11 h 22 min
